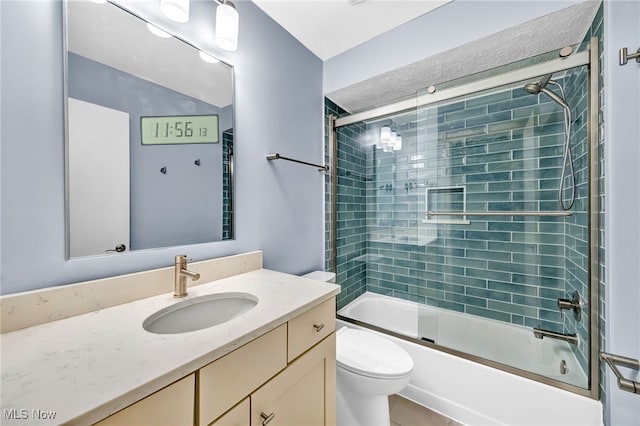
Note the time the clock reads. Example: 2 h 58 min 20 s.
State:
11 h 56 min 13 s
